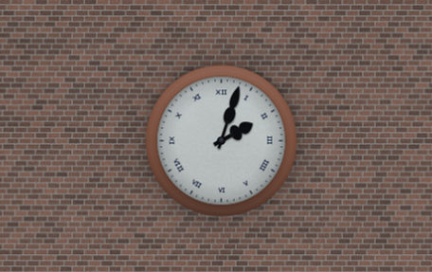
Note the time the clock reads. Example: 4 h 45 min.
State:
2 h 03 min
